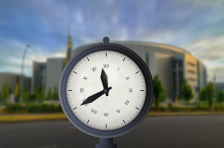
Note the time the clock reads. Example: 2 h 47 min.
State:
11 h 40 min
